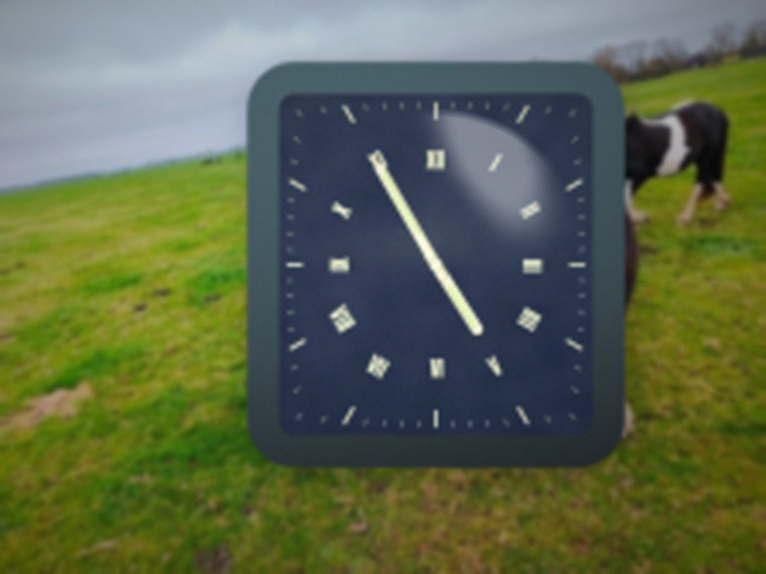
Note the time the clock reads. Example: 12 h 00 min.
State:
4 h 55 min
